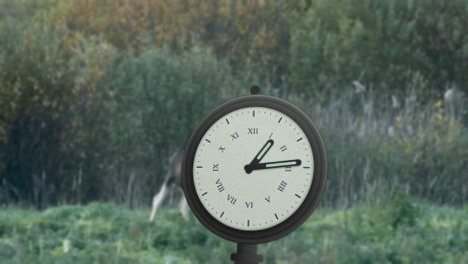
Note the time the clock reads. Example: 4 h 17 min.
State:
1 h 14 min
